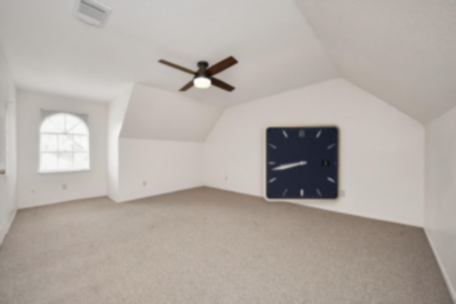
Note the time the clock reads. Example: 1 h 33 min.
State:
8 h 43 min
